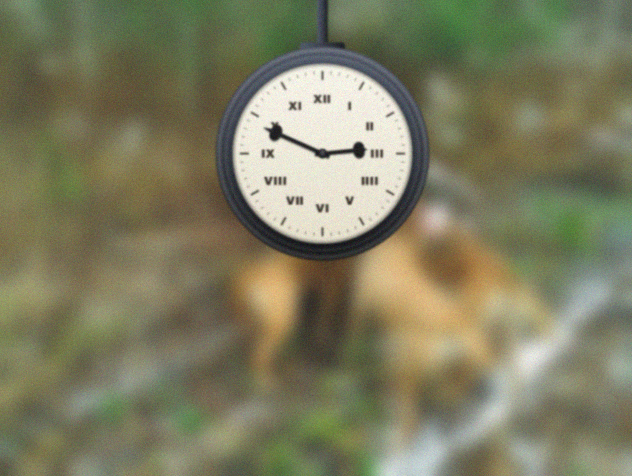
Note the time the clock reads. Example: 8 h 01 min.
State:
2 h 49 min
